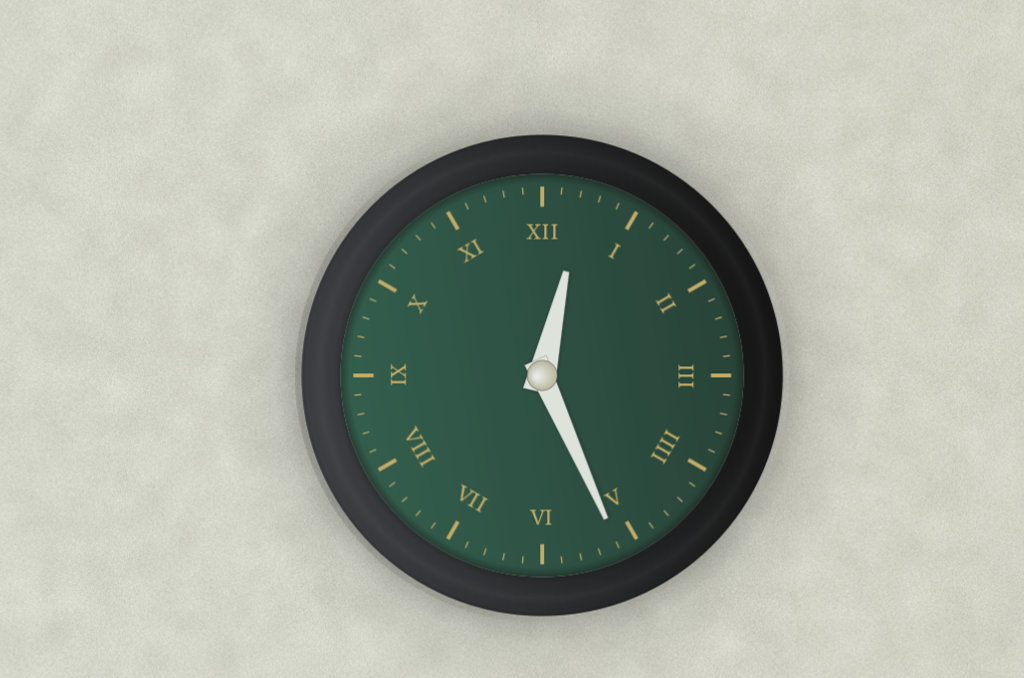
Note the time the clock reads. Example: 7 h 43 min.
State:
12 h 26 min
